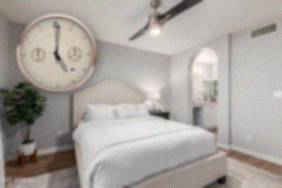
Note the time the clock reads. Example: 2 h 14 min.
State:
5 h 01 min
